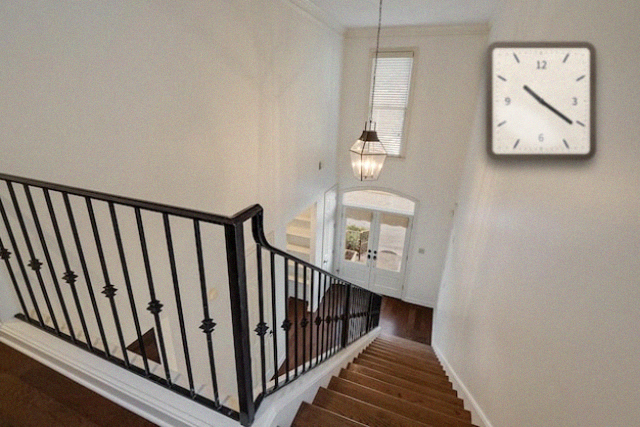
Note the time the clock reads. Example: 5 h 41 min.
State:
10 h 21 min
